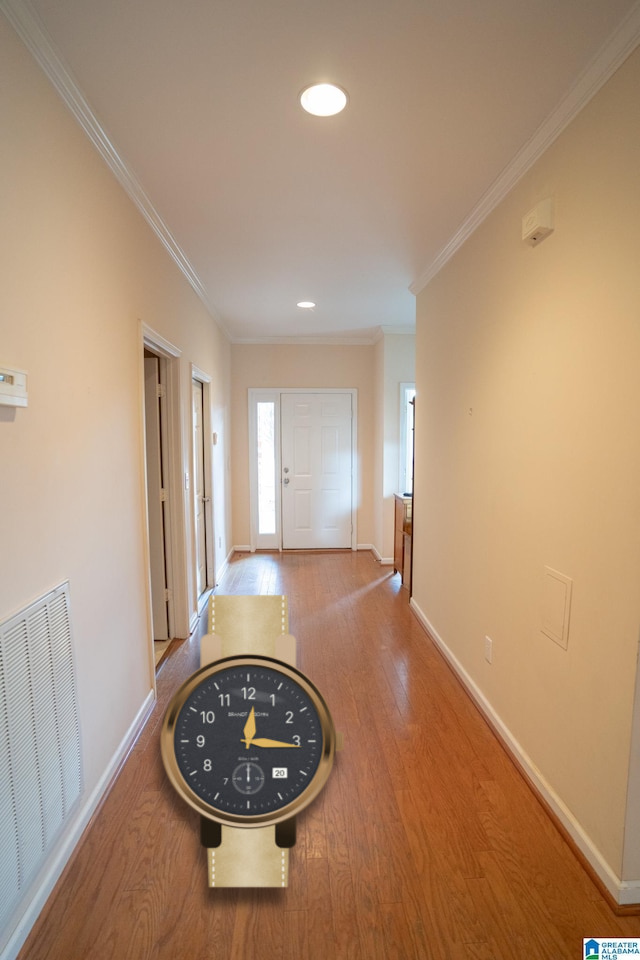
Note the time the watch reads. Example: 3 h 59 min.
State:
12 h 16 min
